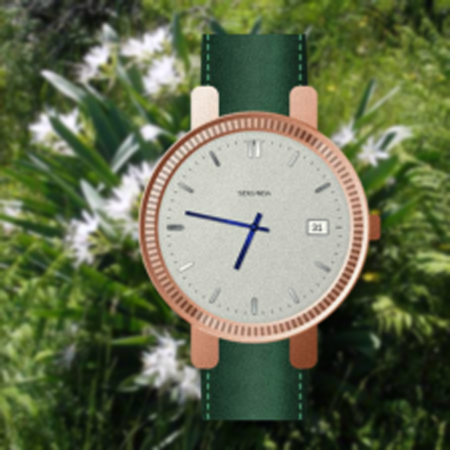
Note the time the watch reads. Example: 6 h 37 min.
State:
6 h 47 min
